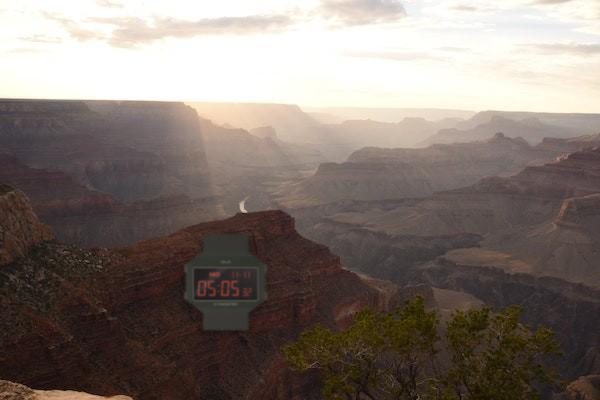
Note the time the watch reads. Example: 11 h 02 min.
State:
5 h 05 min
